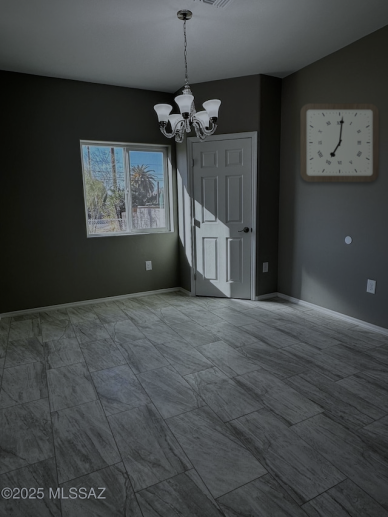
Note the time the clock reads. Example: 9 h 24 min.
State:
7 h 01 min
